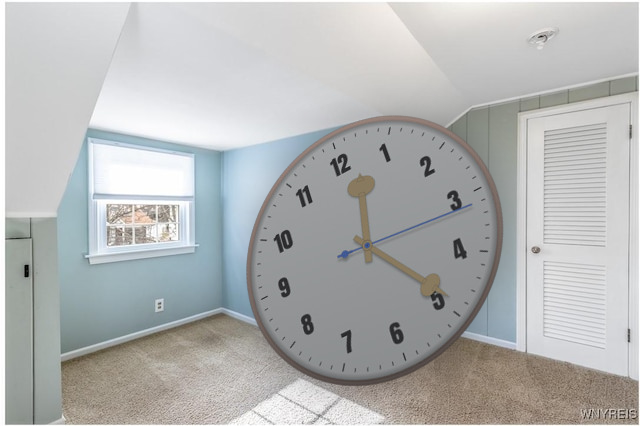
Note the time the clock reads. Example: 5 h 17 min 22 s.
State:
12 h 24 min 16 s
